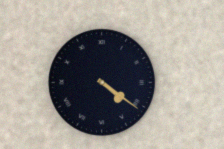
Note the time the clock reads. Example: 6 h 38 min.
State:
4 h 21 min
